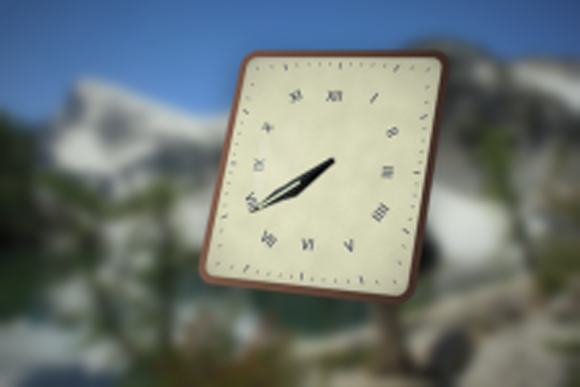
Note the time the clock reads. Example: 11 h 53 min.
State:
7 h 39 min
